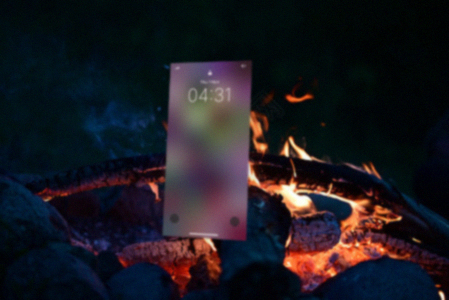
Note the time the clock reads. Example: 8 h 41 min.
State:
4 h 31 min
